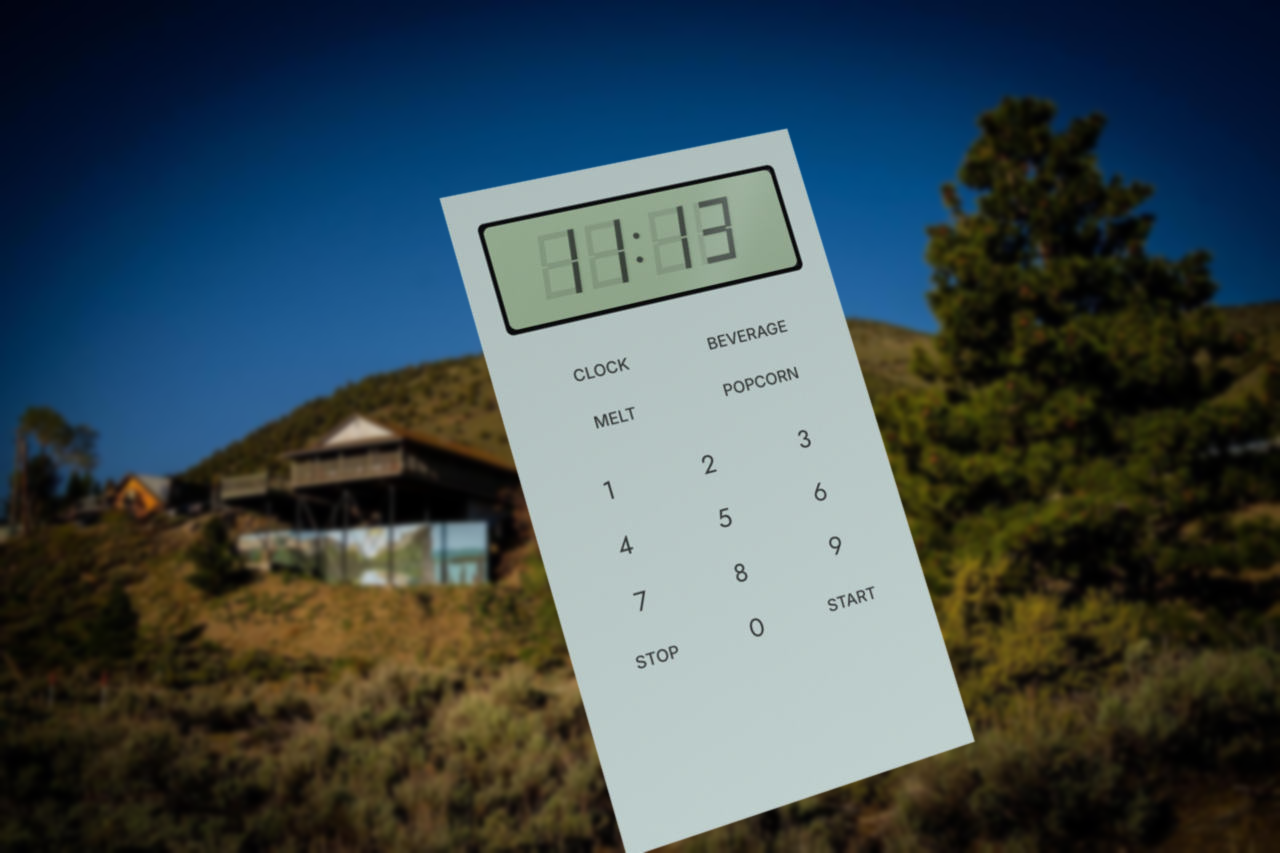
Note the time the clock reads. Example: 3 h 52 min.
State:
11 h 13 min
